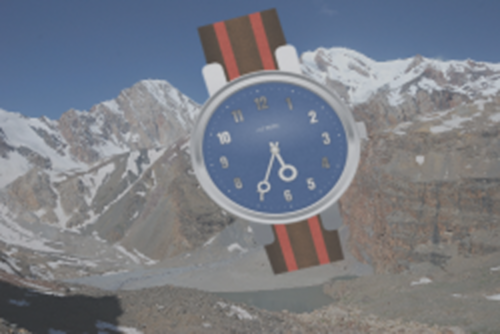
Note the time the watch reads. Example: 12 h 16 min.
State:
5 h 35 min
